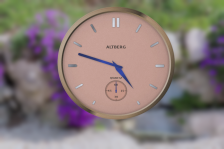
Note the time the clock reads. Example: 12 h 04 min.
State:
4 h 48 min
